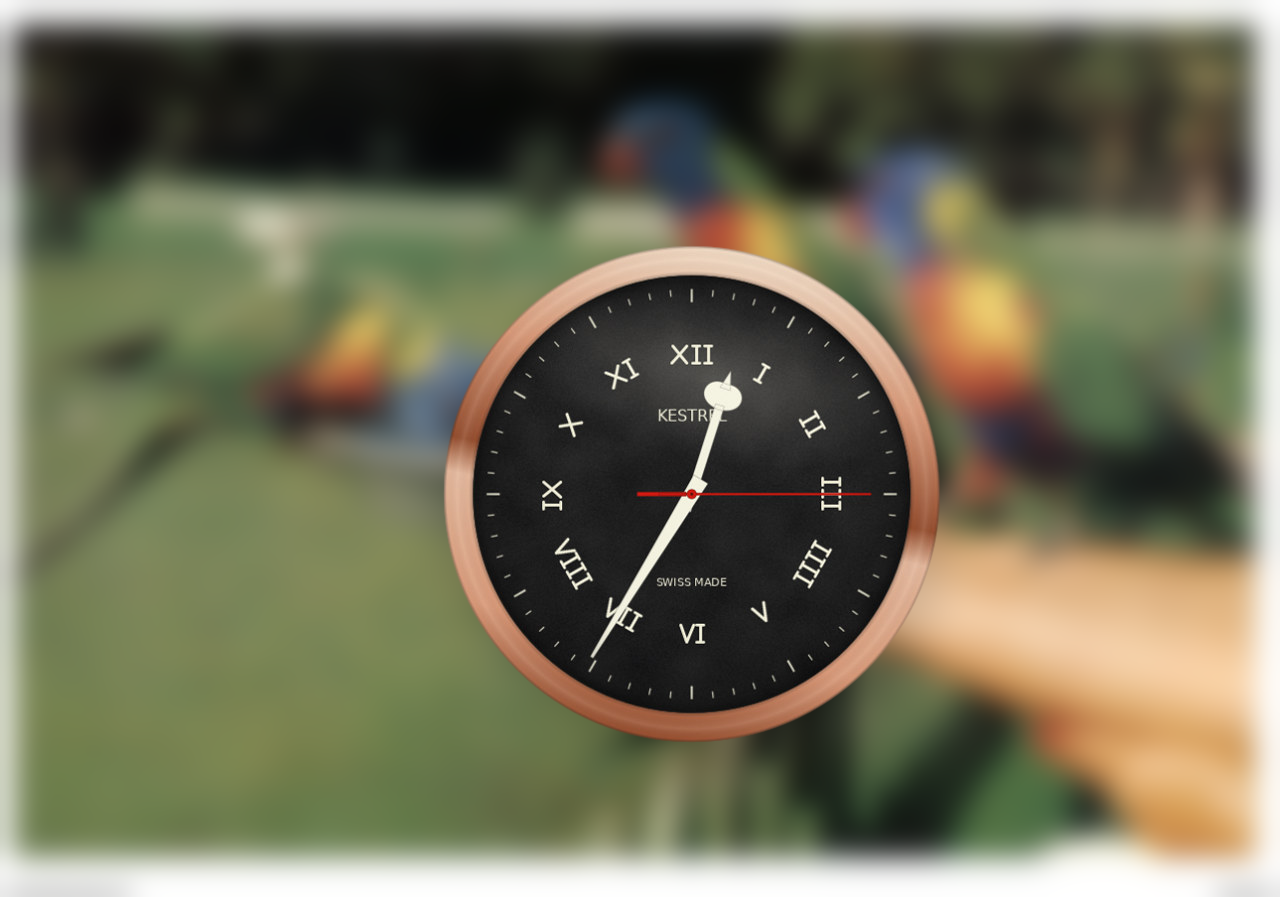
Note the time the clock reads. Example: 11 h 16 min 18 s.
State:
12 h 35 min 15 s
